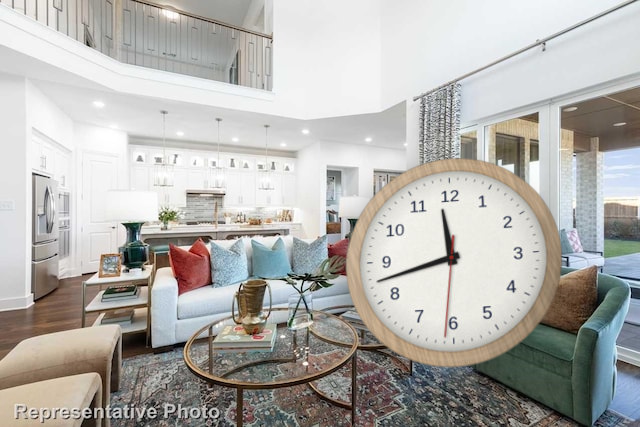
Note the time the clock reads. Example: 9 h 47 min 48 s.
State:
11 h 42 min 31 s
